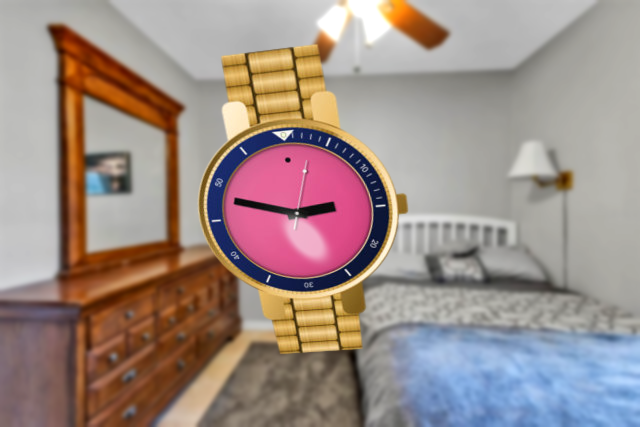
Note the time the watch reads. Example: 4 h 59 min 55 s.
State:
2 h 48 min 03 s
